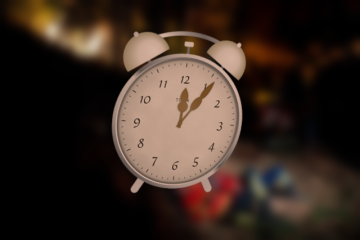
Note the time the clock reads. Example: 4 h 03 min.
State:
12 h 06 min
